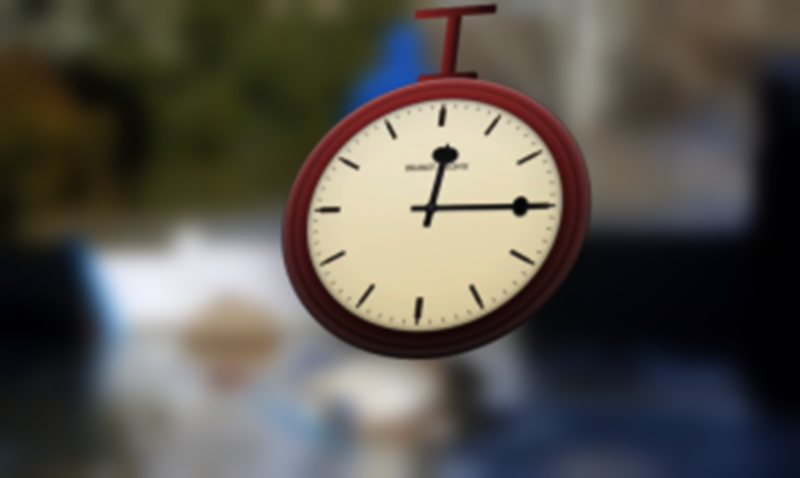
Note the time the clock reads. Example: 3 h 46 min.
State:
12 h 15 min
